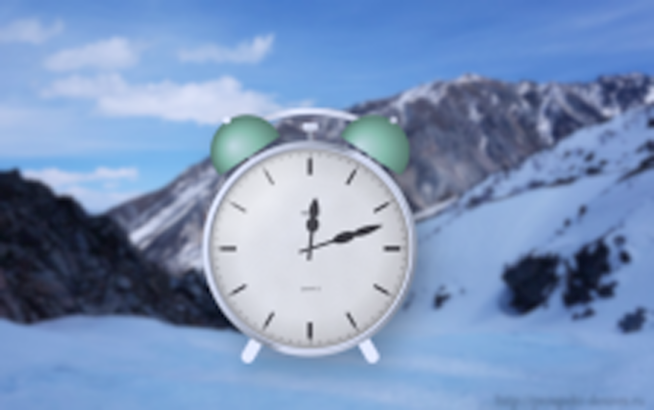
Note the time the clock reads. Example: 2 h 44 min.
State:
12 h 12 min
